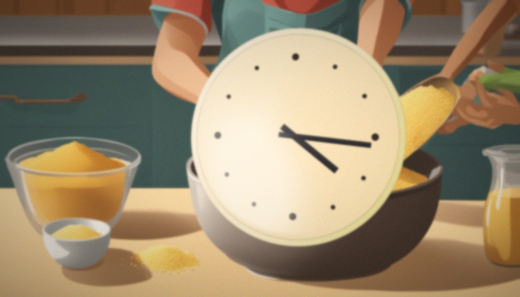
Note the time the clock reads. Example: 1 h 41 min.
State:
4 h 16 min
